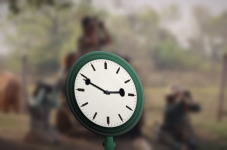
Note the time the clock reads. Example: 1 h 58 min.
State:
2 h 49 min
